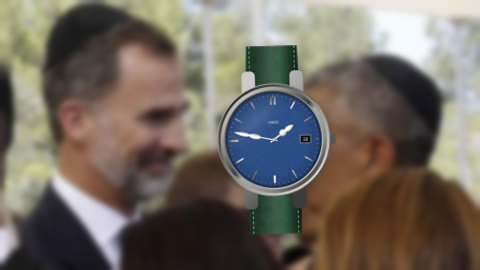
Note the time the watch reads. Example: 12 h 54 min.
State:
1 h 47 min
